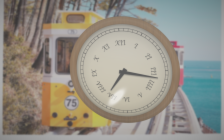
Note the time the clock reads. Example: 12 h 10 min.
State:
7 h 17 min
